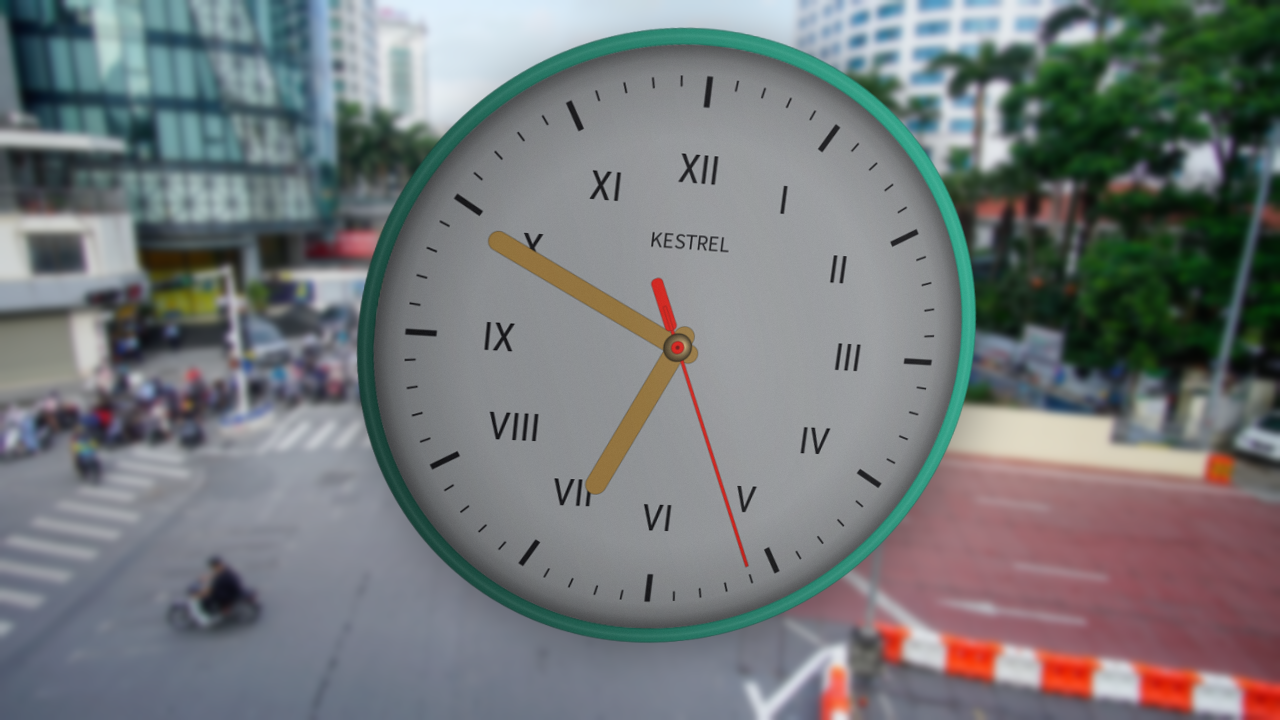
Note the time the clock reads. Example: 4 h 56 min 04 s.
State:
6 h 49 min 26 s
